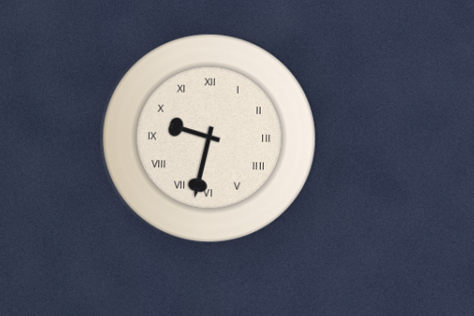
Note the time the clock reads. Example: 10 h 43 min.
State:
9 h 32 min
